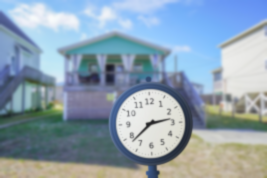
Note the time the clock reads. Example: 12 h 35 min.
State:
2 h 38 min
